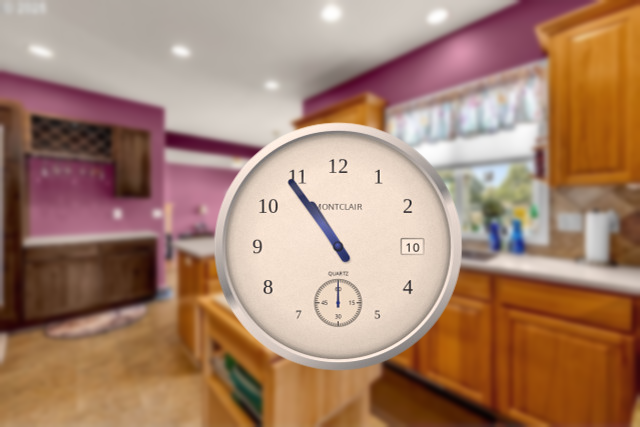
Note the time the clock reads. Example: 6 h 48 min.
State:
10 h 54 min
